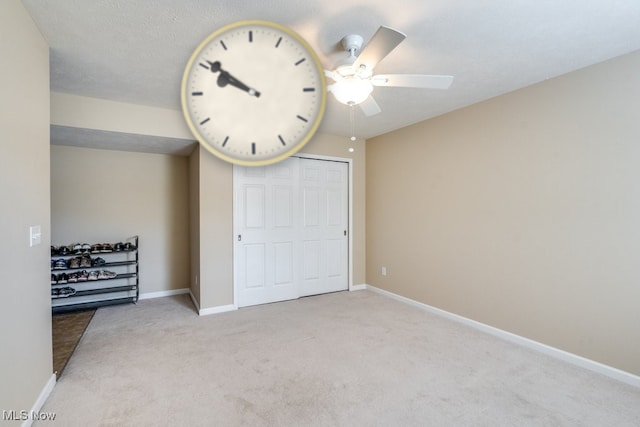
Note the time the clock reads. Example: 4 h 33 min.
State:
9 h 51 min
